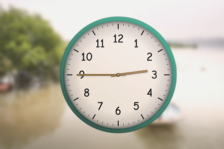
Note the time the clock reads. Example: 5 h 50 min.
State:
2 h 45 min
